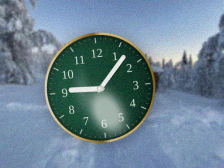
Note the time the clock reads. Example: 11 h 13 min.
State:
9 h 07 min
